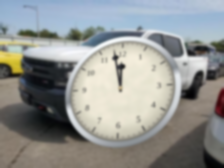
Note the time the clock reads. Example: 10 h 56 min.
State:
11 h 58 min
